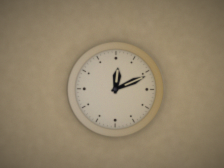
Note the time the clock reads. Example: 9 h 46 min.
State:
12 h 11 min
